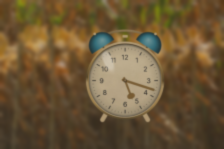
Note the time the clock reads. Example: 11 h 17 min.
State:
5 h 18 min
